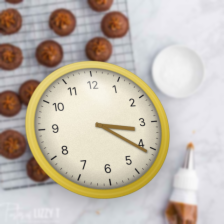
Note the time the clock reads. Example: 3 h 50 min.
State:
3 h 21 min
